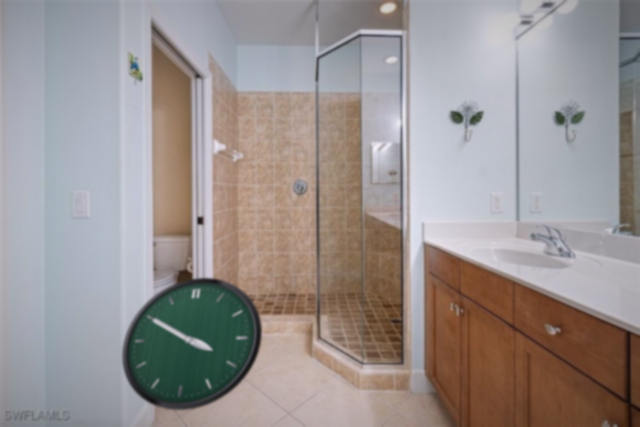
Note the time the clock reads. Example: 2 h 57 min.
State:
3 h 50 min
